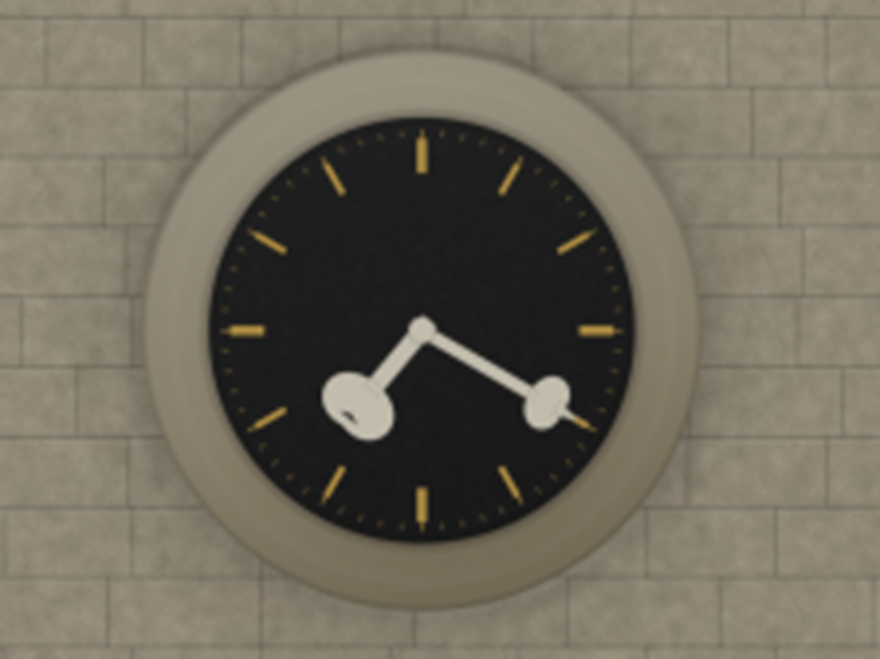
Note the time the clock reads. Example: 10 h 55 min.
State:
7 h 20 min
